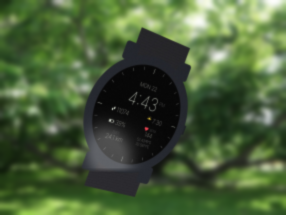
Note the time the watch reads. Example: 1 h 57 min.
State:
4 h 43 min
